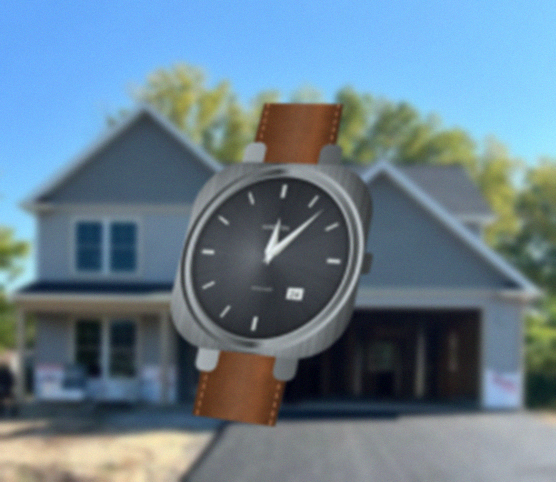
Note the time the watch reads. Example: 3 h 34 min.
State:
12 h 07 min
